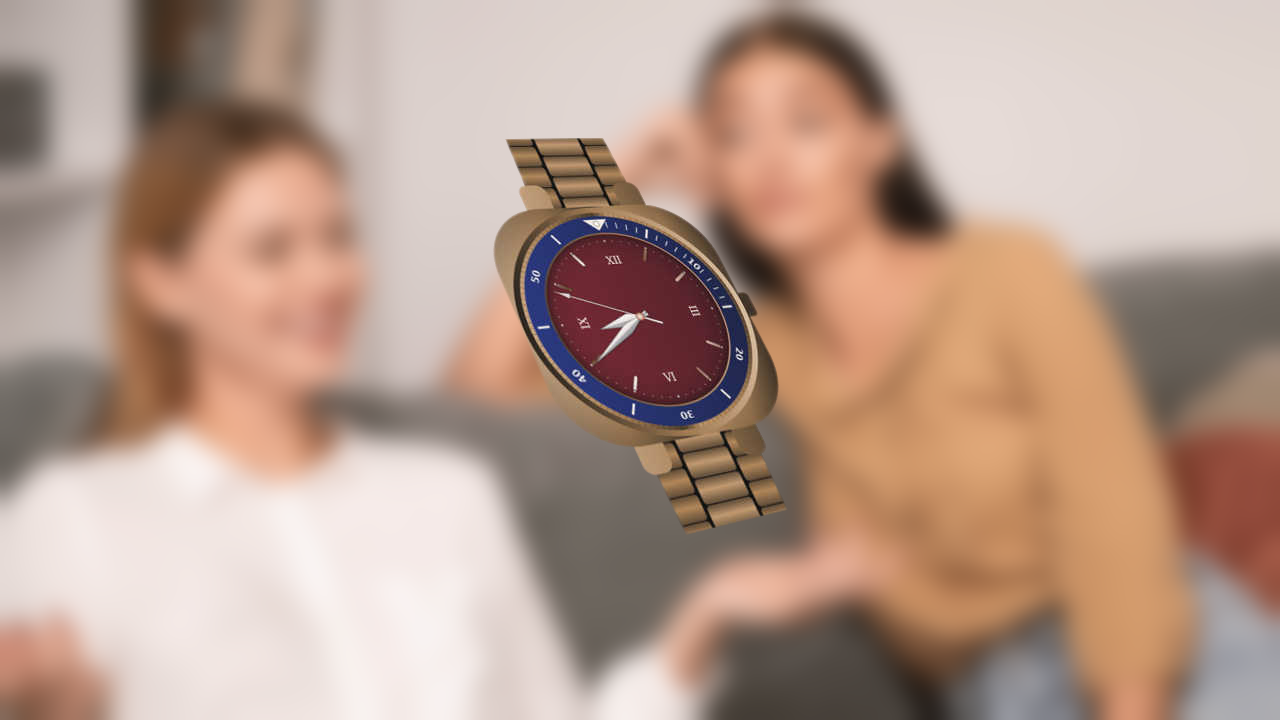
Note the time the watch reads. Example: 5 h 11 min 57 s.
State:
8 h 39 min 49 s
